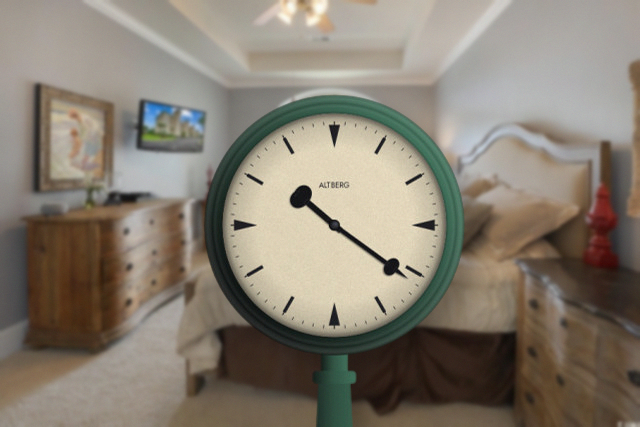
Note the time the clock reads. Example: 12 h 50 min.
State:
10 h 21 min
